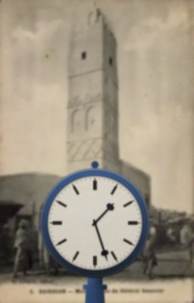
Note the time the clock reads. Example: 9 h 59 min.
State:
1 h 27 min
